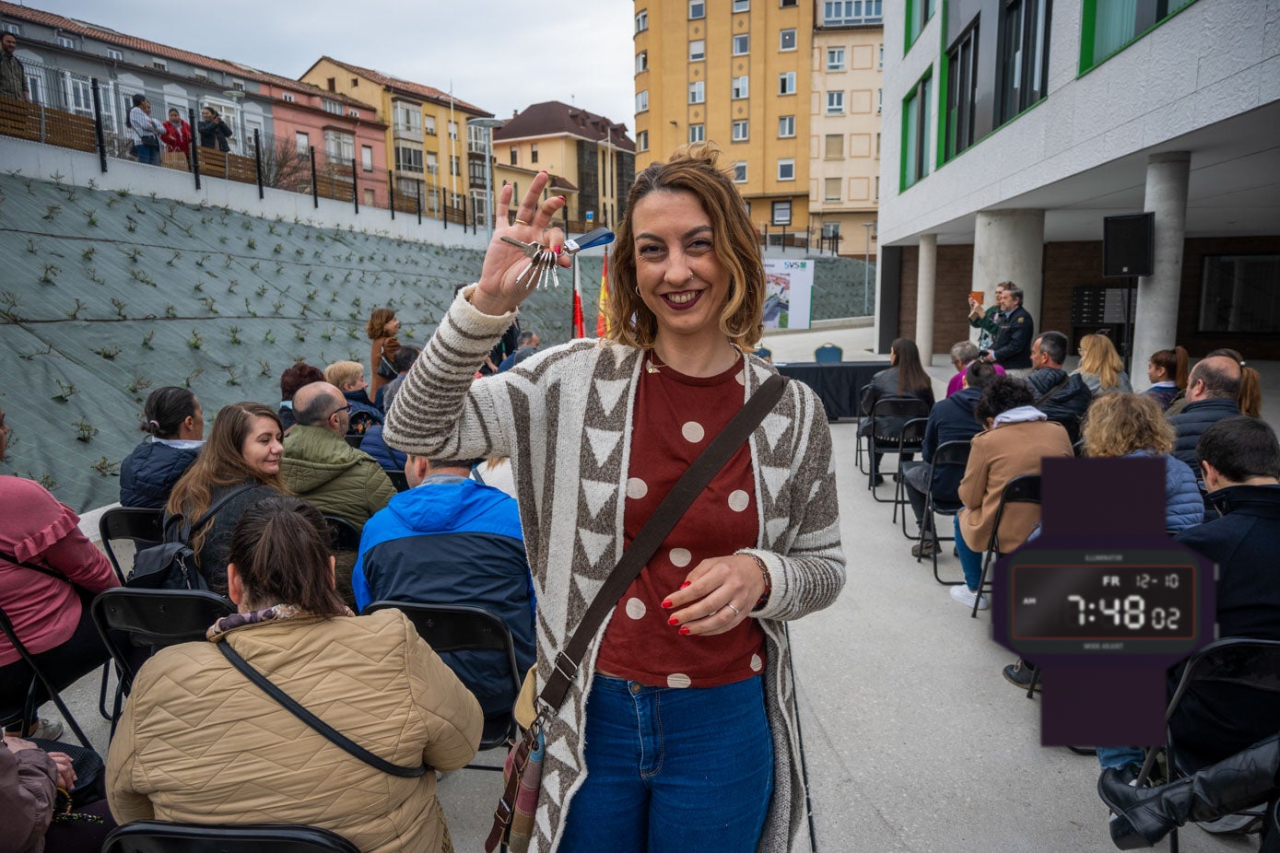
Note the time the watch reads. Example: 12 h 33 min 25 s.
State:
7 h 48 min 02 s
